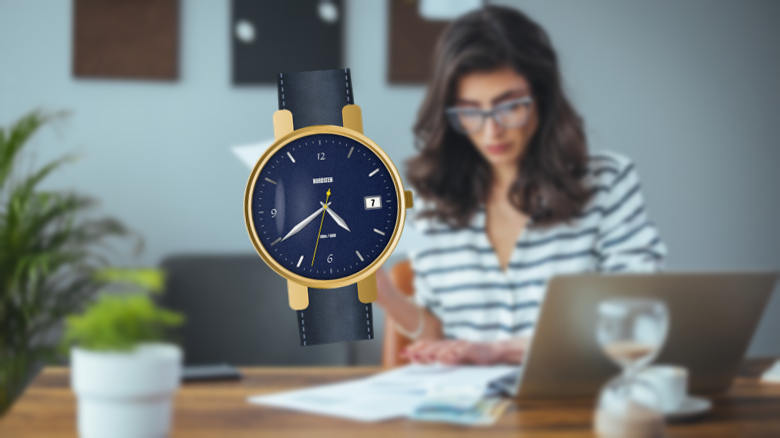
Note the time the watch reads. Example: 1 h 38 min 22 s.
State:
4 h 39 min 33 s
